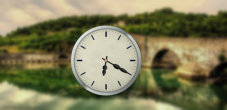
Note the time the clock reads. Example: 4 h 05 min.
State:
6 h 20 min
